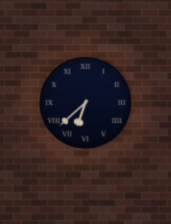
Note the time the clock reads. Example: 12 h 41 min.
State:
6 h 38 min
